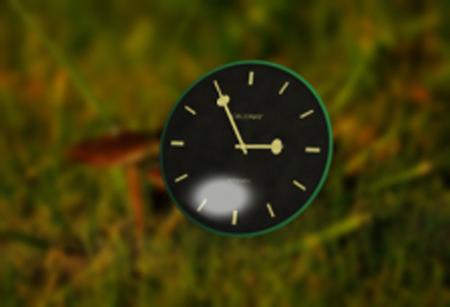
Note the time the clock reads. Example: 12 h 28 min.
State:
2 h 55 min
